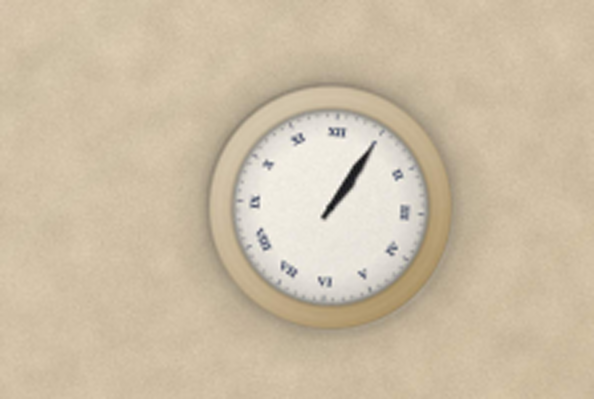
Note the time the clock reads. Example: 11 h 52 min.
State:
1 h 05 min
